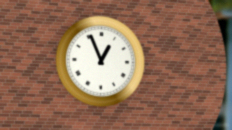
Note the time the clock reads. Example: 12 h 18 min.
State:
12 h 56 min
